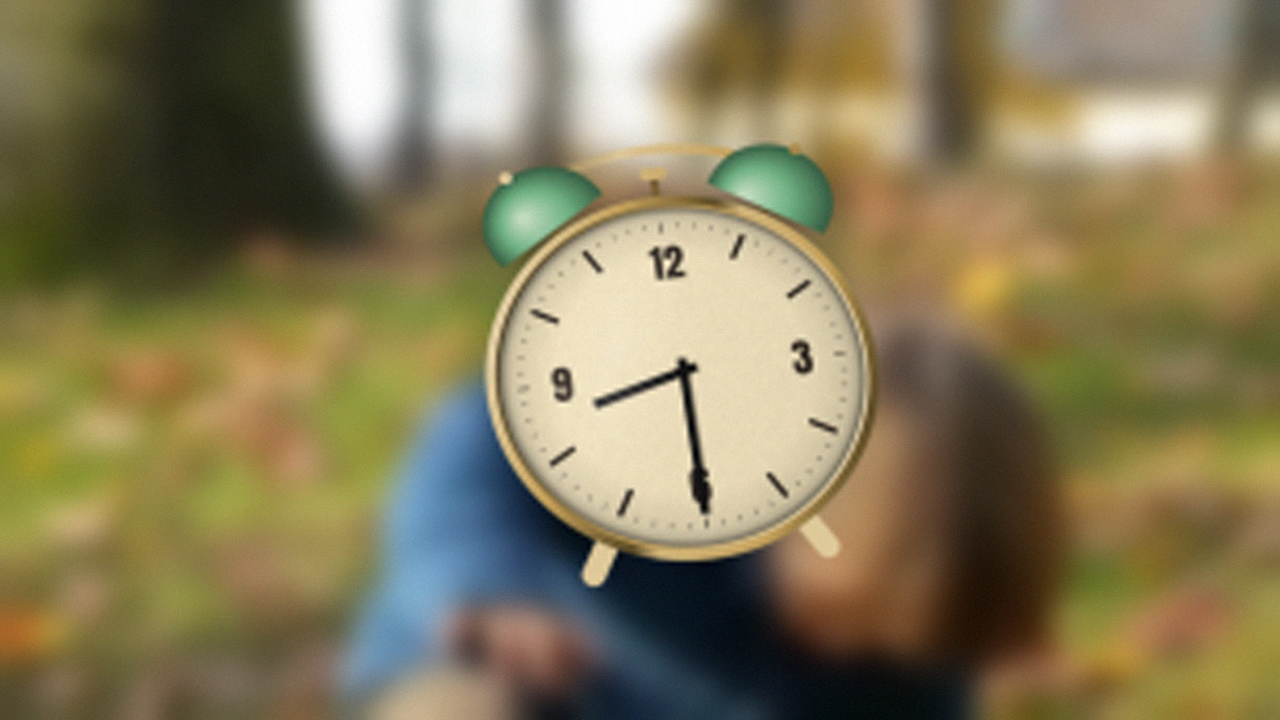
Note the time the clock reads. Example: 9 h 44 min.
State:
8 h 30 min
